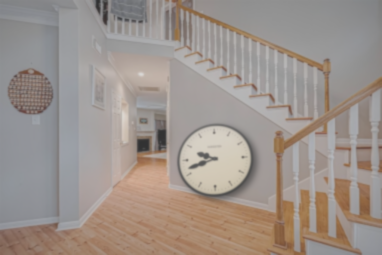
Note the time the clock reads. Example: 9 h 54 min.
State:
9 h 42 min
